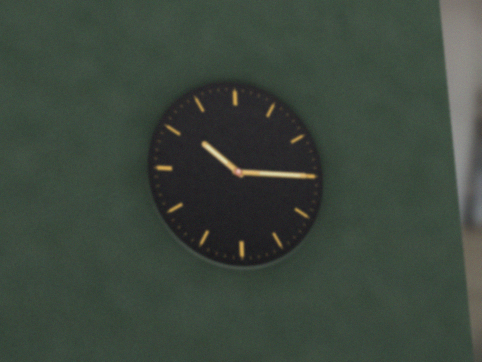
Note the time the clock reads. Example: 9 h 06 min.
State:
10 h 15 min
